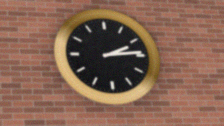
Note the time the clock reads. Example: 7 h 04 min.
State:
2 h 14 min
